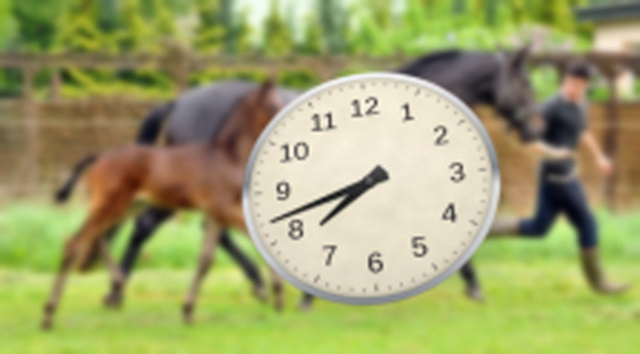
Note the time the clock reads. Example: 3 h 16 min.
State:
7 h 42 min
